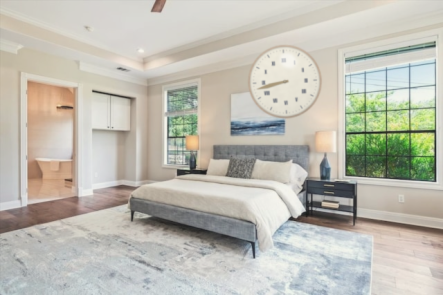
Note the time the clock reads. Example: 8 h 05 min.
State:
8 h 43 min
